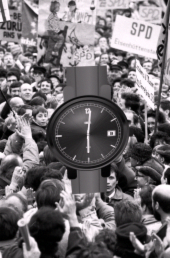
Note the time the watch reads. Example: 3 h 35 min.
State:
6 h 01 min
